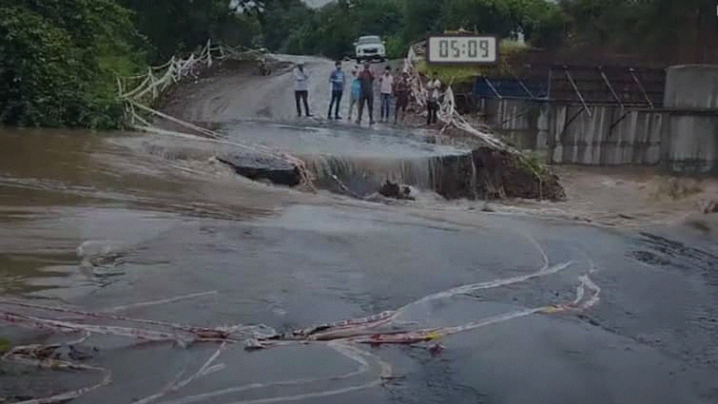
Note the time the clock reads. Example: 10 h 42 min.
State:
5 h 09 min
